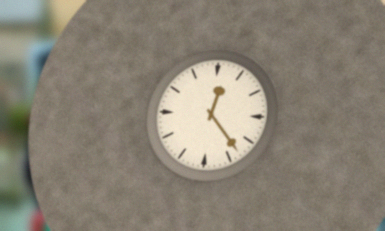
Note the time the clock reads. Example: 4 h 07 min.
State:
12 h 23 min
